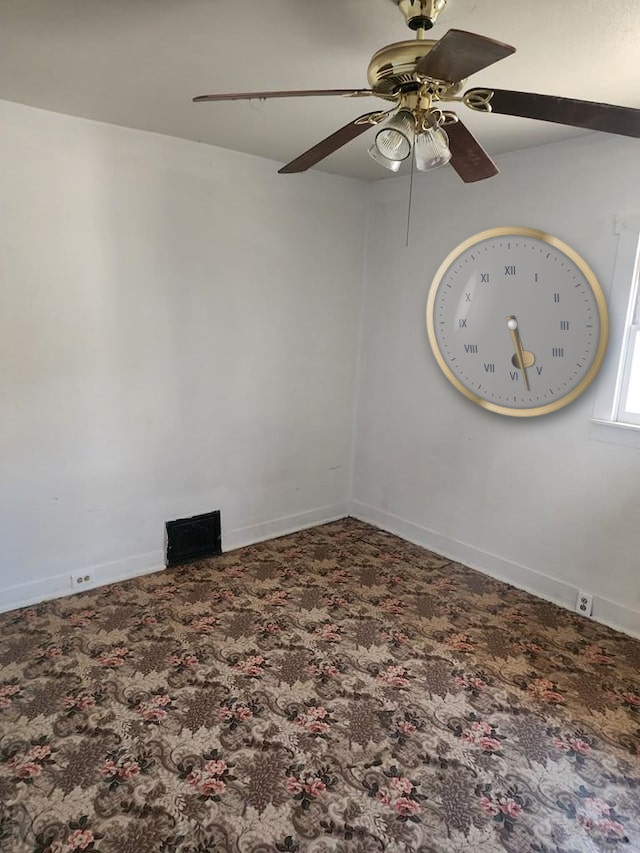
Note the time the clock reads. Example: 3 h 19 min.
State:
5 h 28 min
